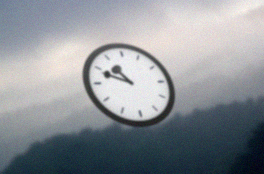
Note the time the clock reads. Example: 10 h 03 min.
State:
10 h 49 min
